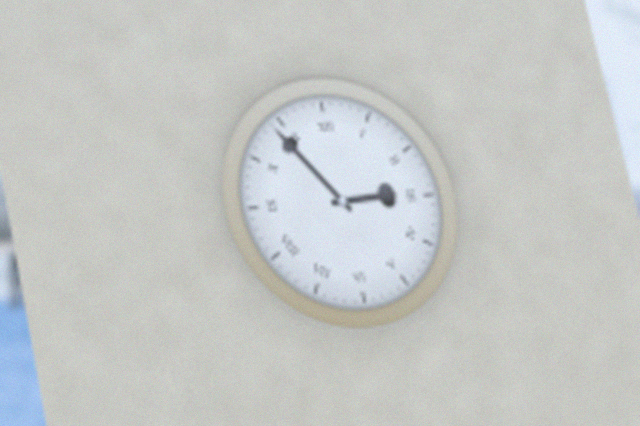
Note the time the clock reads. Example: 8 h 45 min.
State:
2 h 54 min
